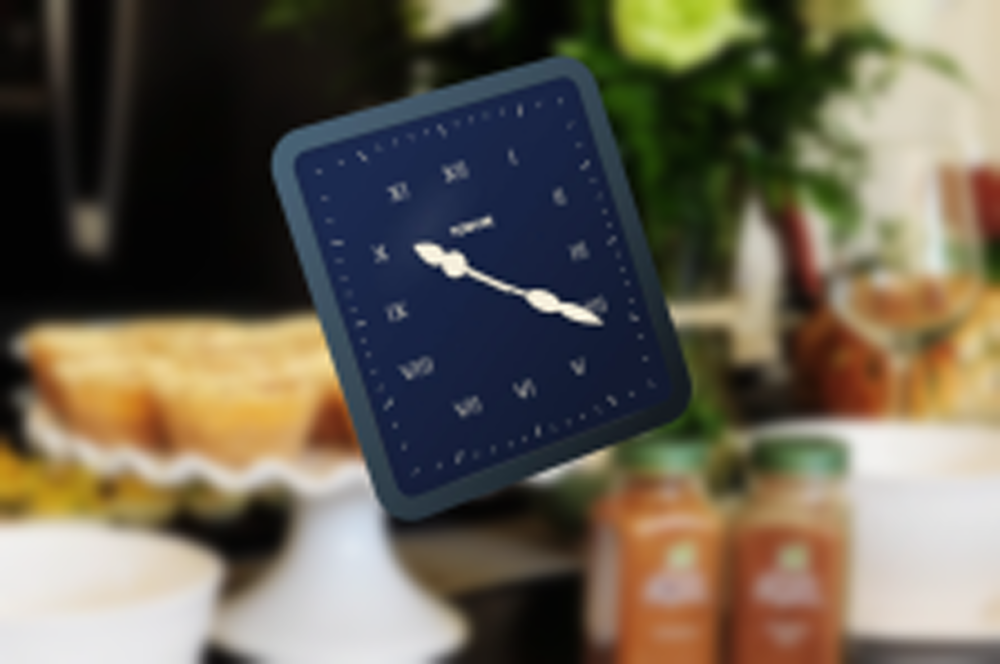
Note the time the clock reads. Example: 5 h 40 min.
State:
10 h 21 min
